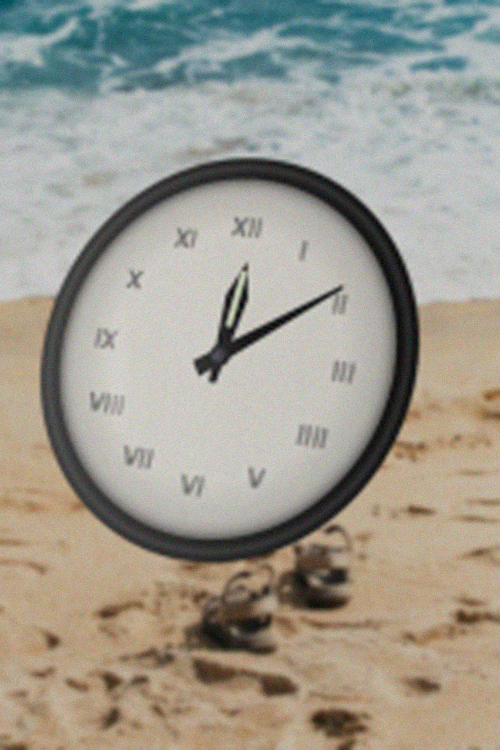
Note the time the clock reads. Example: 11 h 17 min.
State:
12 h 09 min
